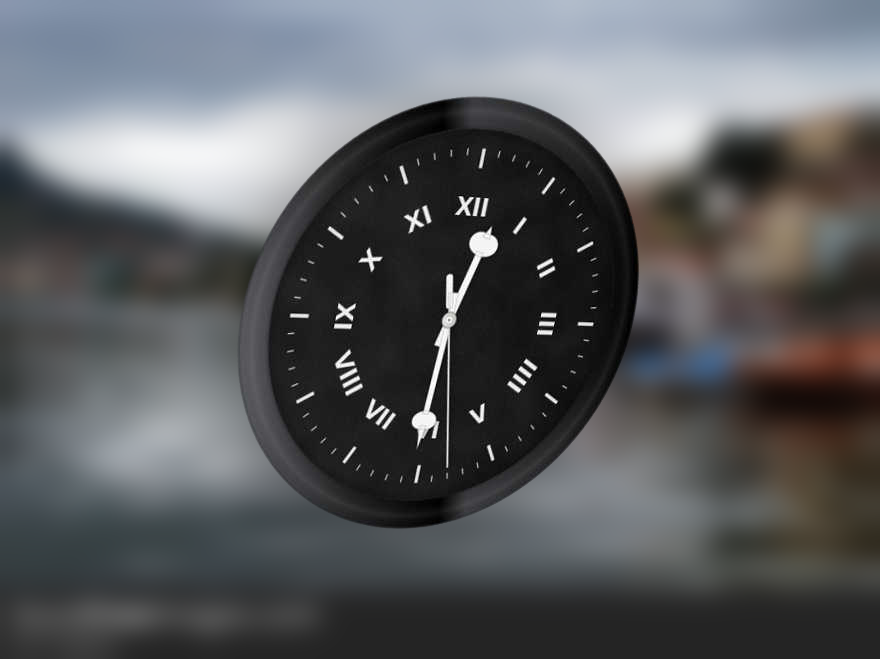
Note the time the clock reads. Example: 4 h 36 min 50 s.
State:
12 h 30 min 28 s
